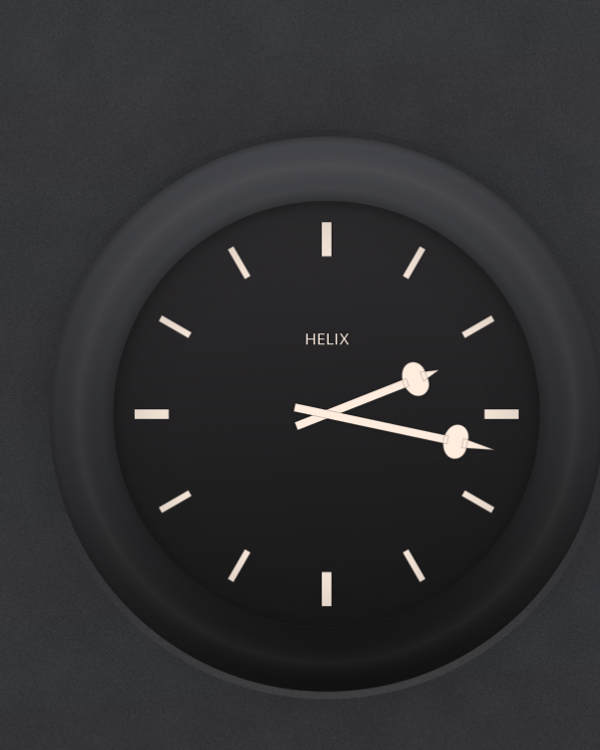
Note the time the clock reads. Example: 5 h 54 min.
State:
2 h 17 min
